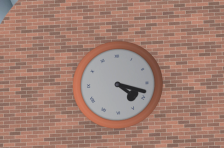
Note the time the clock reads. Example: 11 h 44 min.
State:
4 h 18 min
